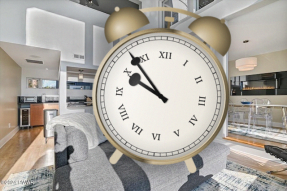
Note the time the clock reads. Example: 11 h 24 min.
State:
9 h 53 min
